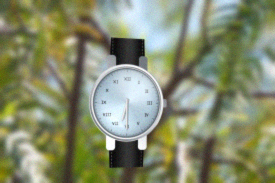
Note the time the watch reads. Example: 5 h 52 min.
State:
6 h 30 min
